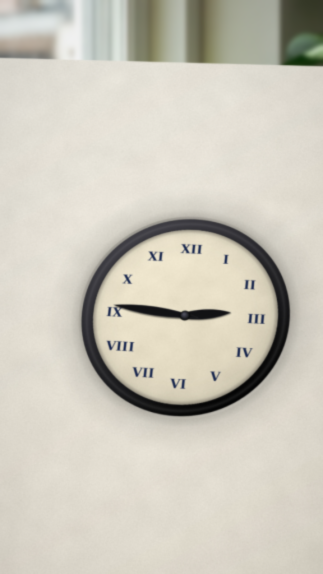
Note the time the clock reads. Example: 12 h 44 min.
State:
2 h 46 min
